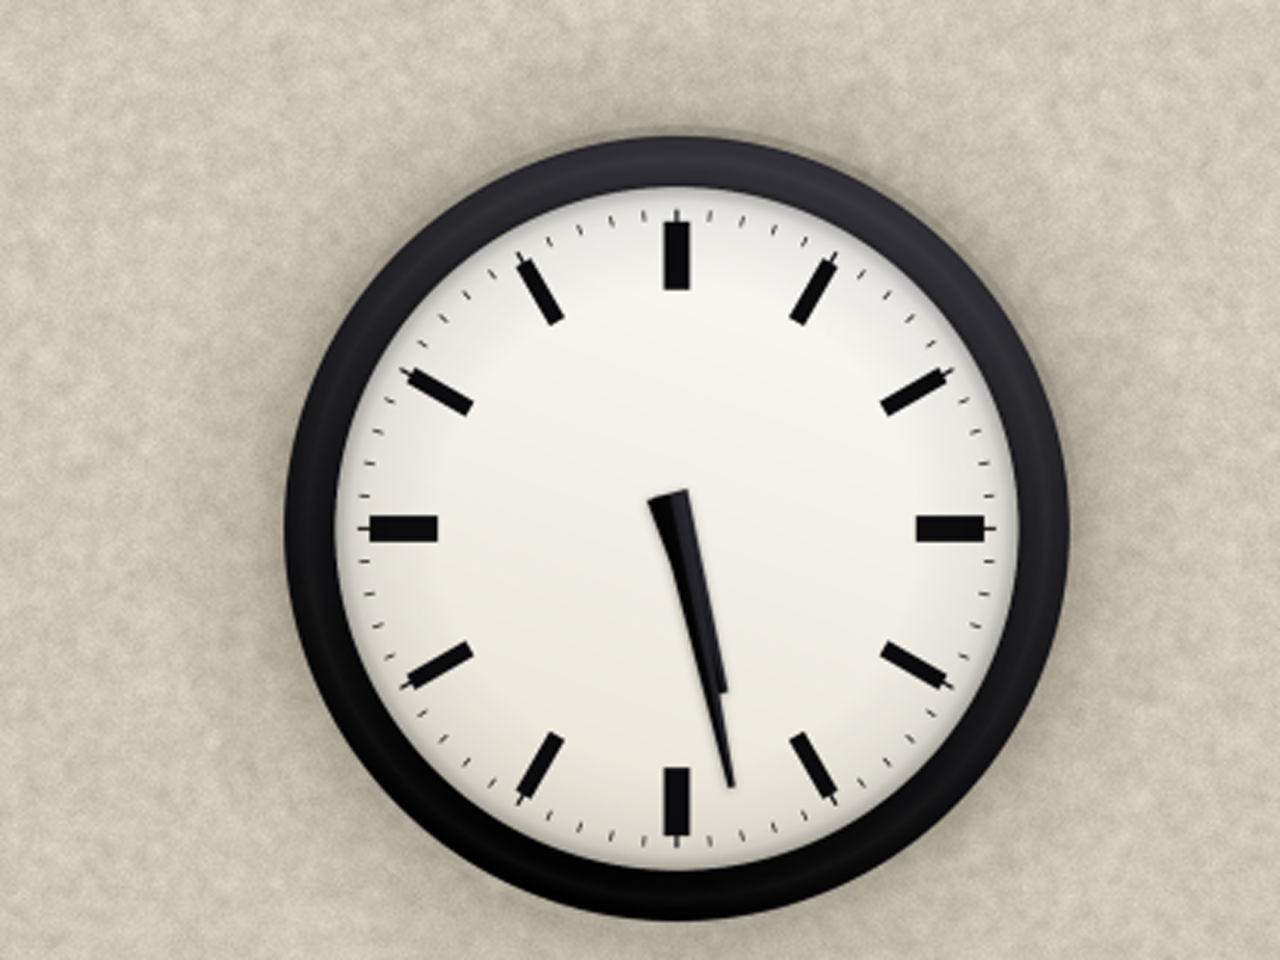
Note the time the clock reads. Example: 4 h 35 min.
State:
5 h 28 min
